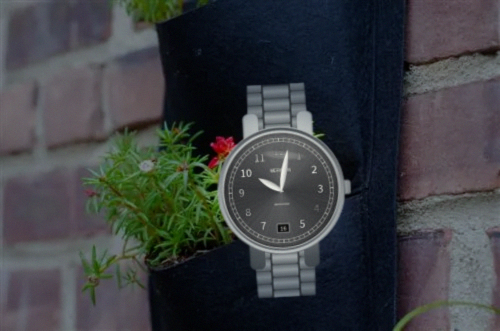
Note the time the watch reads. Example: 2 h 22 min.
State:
10 h 02 min
